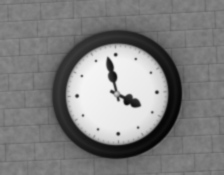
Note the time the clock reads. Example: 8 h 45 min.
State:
3 h 58 min
